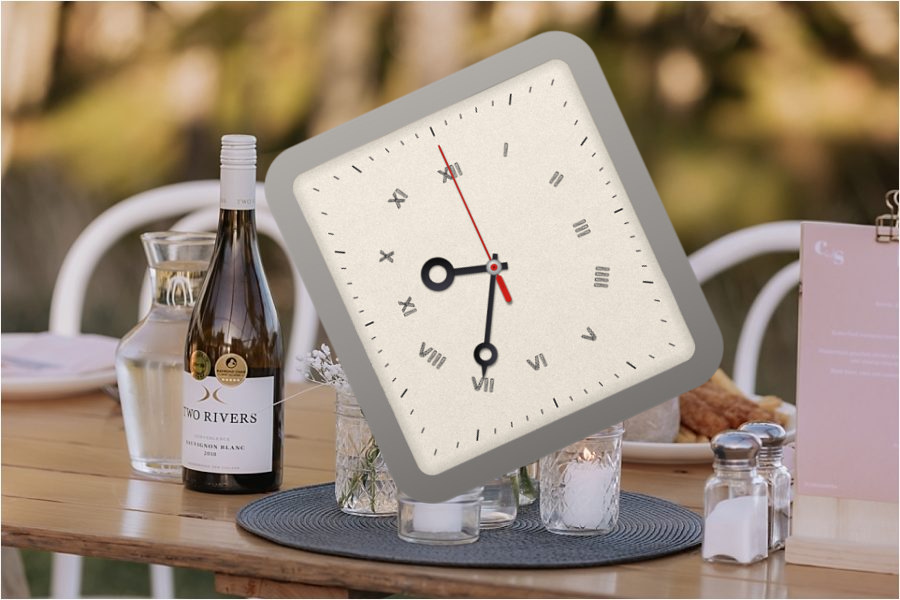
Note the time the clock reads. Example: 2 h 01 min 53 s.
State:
9 h 35 min 00 s
